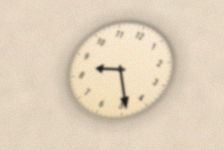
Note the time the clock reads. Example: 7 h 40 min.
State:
8 h 24 min
